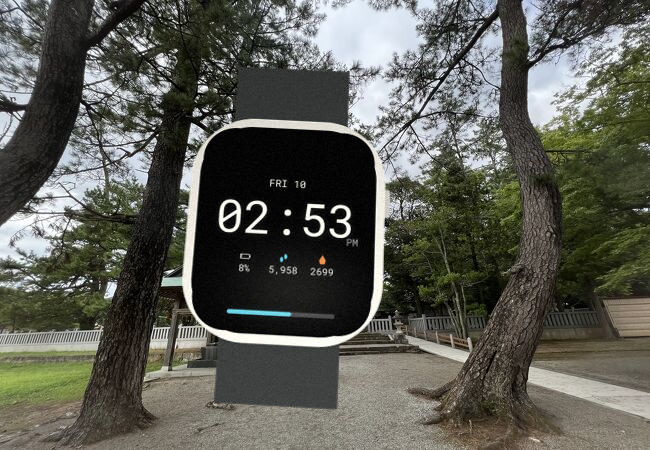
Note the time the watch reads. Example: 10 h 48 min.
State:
2 h 53 min
